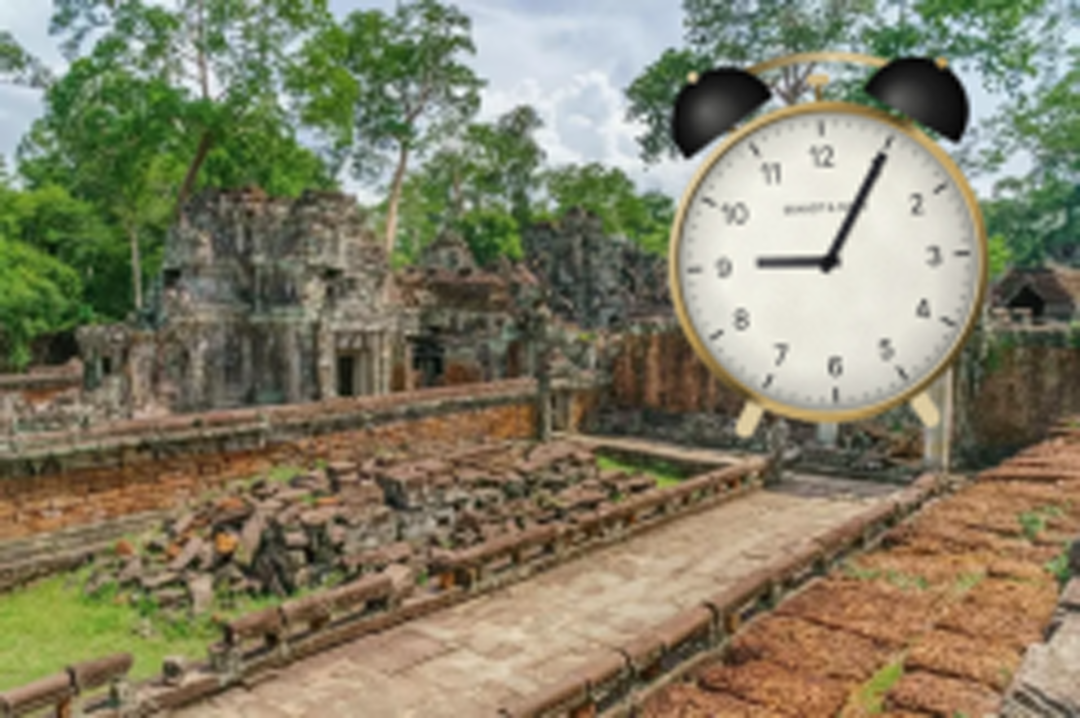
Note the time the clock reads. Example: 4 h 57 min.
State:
9 h 05 min
